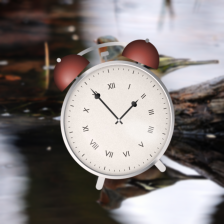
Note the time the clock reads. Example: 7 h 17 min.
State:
1 h 55 min
